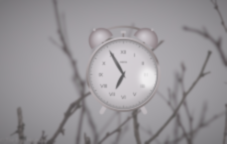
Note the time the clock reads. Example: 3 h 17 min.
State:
6 h 55 min
